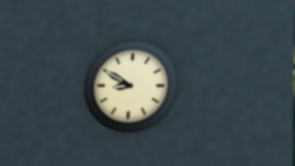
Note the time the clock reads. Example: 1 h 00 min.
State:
8 h 50 min
